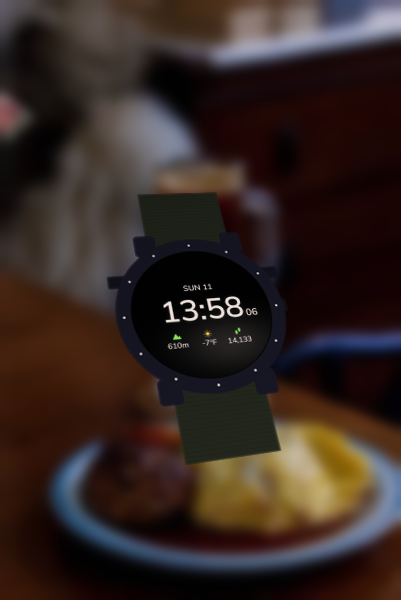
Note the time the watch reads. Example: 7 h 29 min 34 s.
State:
13 h 58 min 06 s
